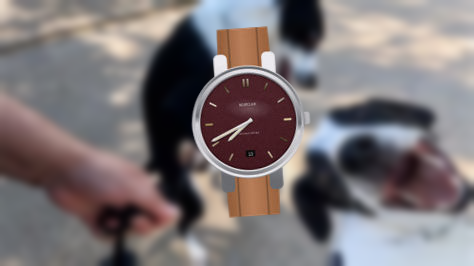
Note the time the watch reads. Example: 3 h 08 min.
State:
7 h 41 min
